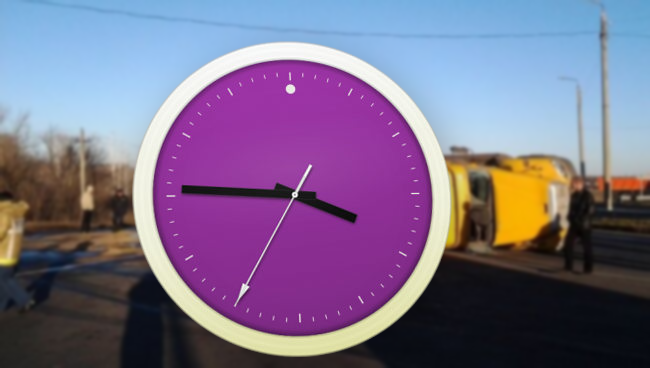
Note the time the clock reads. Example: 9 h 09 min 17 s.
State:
3 h 45 min 35 s
